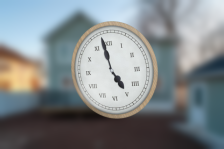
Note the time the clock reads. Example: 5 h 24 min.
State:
4 h 58 min
